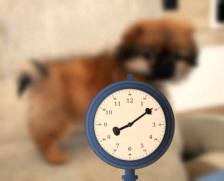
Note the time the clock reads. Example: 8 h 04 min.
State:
8 h 09 min
